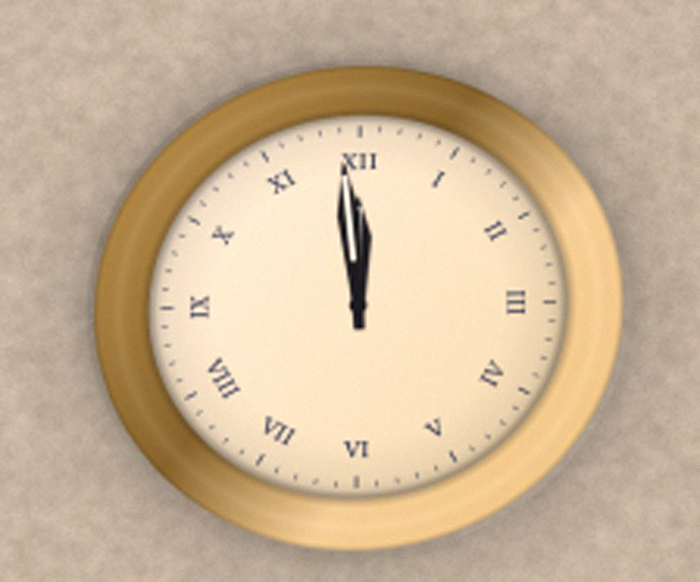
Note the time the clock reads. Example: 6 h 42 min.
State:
11 h 59 min
